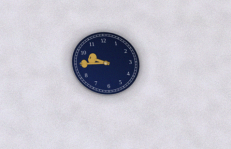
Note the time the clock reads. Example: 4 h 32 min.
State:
9 h 45 min
